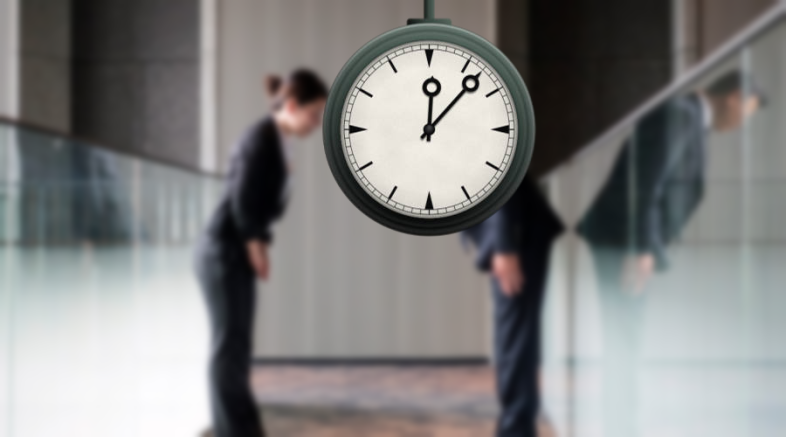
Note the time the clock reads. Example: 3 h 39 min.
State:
12 h 07 min
